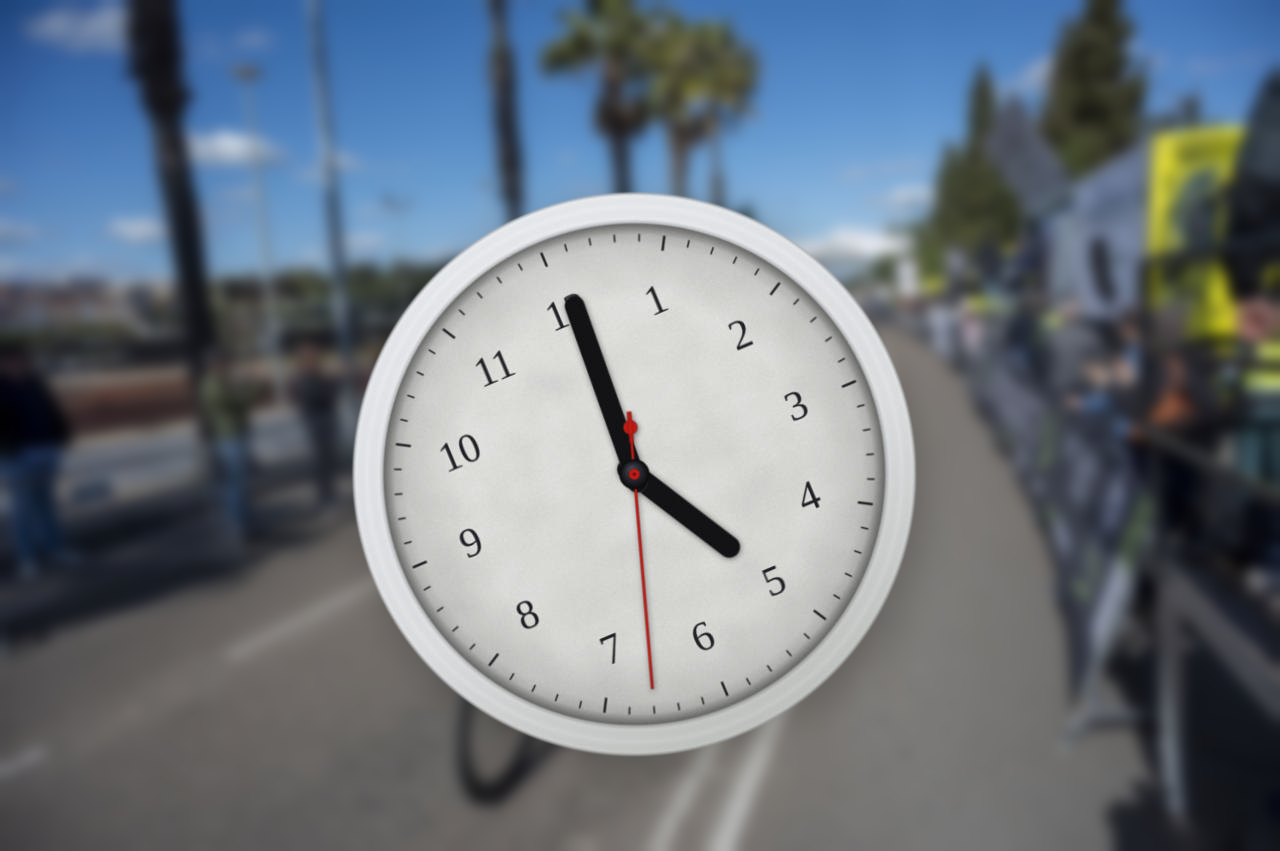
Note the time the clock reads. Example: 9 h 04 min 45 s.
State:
5 h 00 min 33 s
